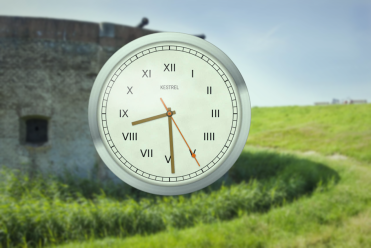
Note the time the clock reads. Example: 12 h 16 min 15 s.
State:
8 h 29 min 25 s
